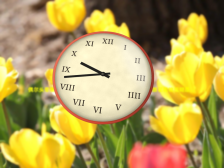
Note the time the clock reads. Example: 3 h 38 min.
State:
9 h 43 min
